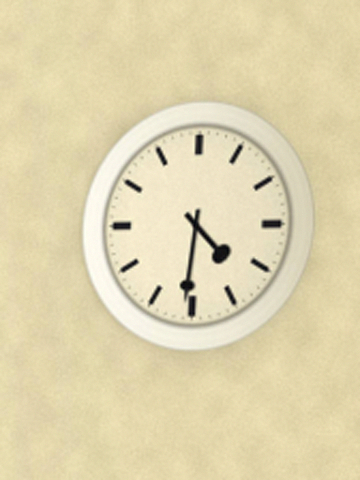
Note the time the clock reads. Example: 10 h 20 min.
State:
4 h 31 min
